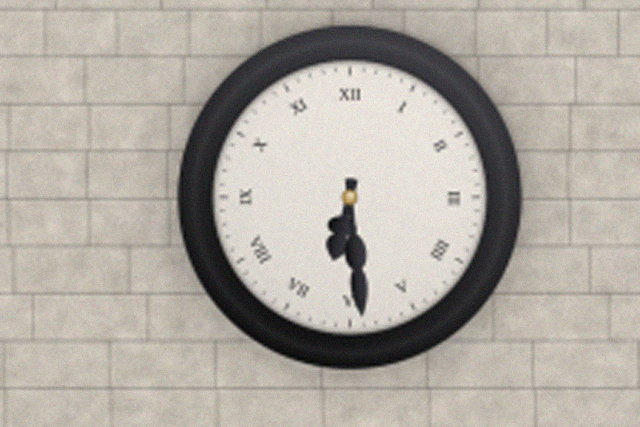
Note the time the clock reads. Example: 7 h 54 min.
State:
6 h 29 min
